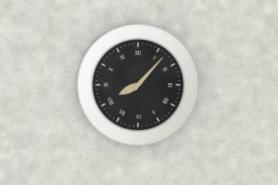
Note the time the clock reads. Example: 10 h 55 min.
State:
8 h 07 min
